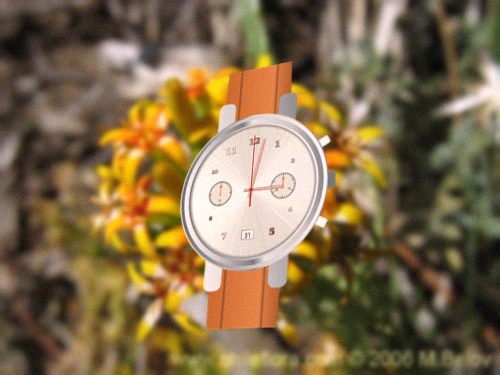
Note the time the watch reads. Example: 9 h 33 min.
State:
3 h 02 min
